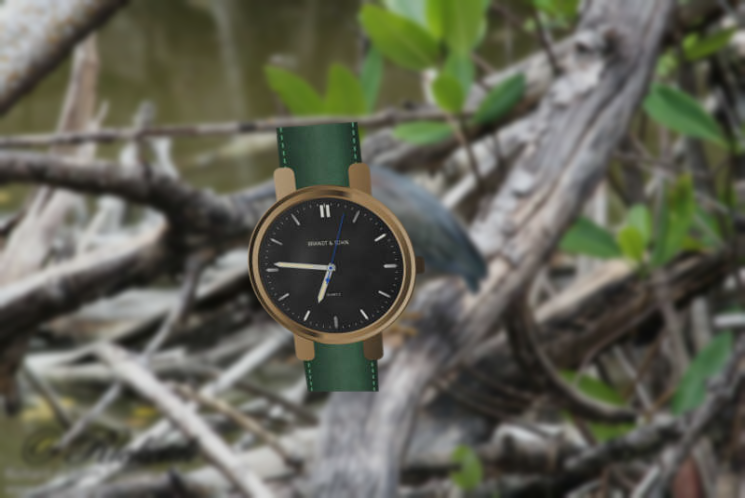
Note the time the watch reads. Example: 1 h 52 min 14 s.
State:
6 h 46 min 03 s
